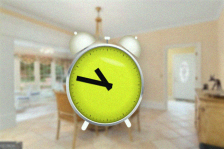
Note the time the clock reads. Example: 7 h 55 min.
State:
10 h 47 min
